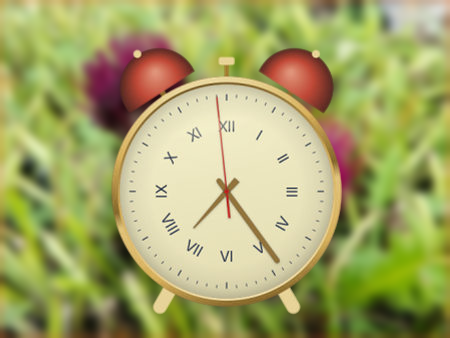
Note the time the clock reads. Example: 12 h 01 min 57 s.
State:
7 h 23 min 59 s
